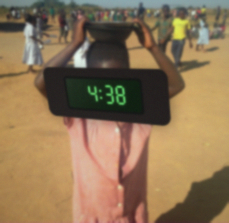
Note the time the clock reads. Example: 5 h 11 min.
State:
4 h 38 min
